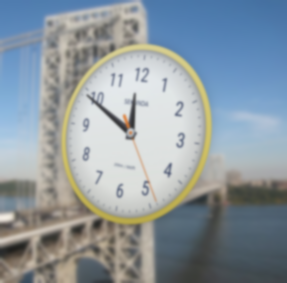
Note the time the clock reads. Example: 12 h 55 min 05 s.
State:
11 h 49 min 24 s
